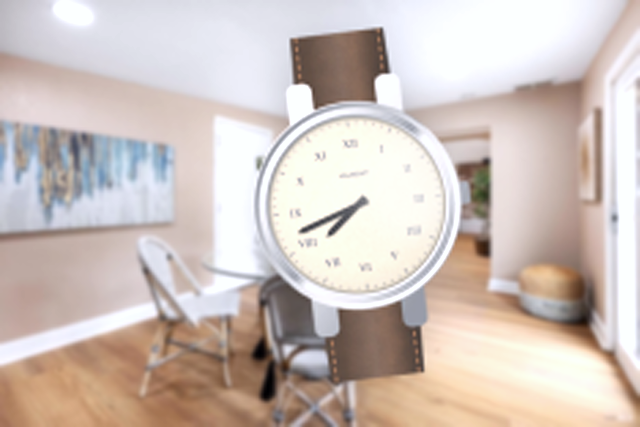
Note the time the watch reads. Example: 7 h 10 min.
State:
7 h 42 min
